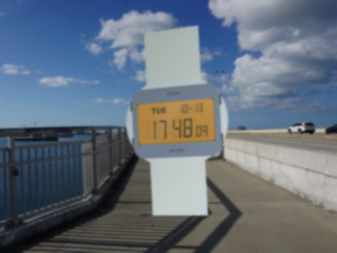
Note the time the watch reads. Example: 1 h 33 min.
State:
17 h 48 min
